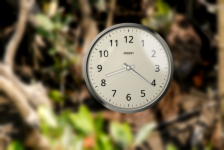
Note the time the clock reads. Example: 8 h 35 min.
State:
8 h 21 min
